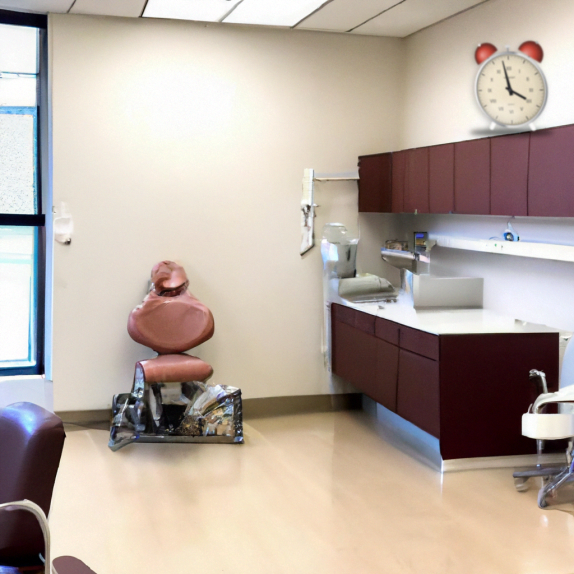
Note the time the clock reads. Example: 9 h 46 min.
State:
3 h 58 min
